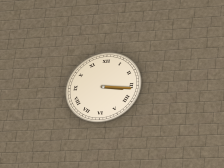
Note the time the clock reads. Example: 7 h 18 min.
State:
3 h 16 min
